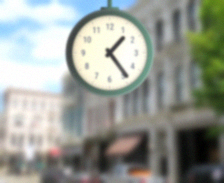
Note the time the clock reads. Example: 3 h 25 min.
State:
1 h 24 min
